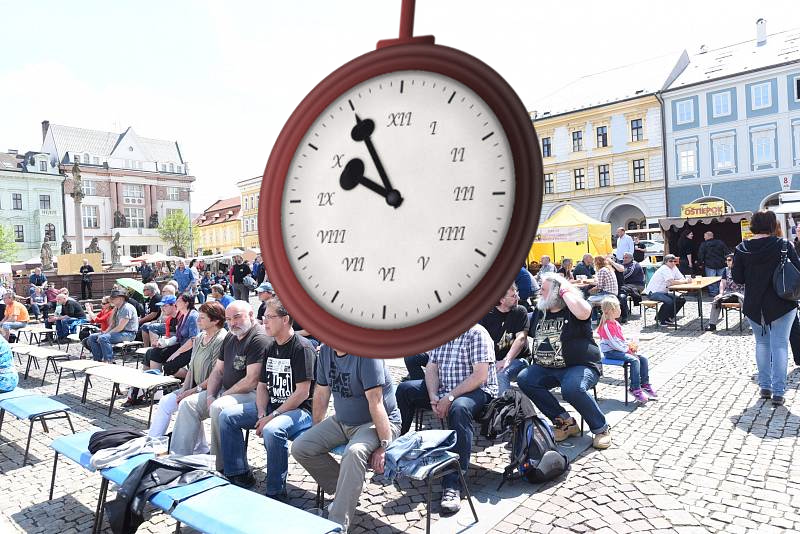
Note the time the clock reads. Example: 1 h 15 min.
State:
9 h 55 min
